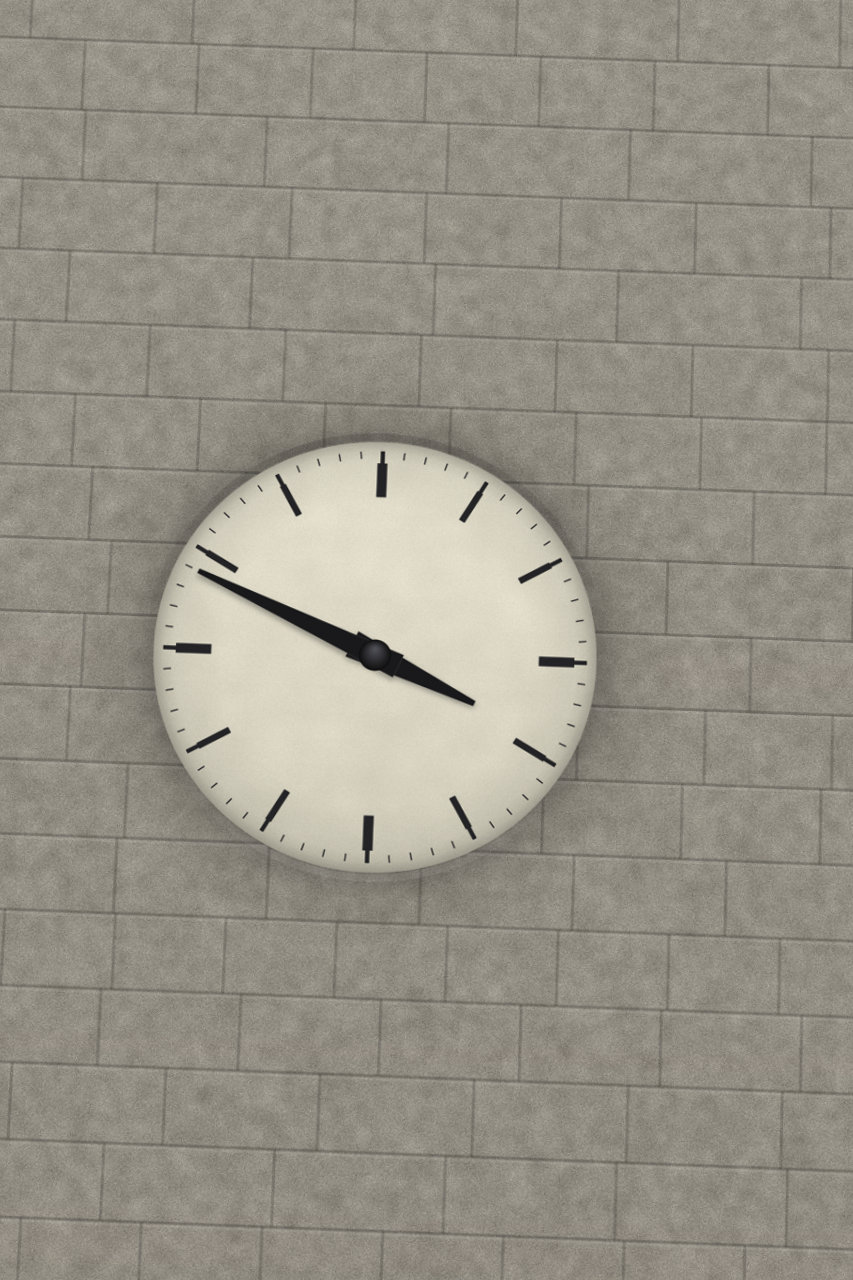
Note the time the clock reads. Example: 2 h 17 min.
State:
3 h 49 min
